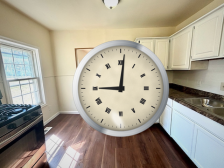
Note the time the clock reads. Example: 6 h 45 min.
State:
9 h 01 min
